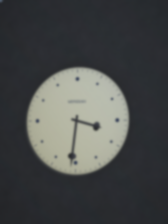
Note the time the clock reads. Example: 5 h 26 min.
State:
3 h 31 min
